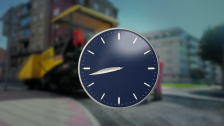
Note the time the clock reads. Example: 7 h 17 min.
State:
8 h 43 min
